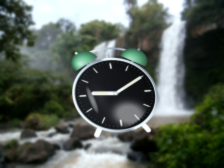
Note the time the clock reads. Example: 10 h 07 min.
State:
9 h 10 min
